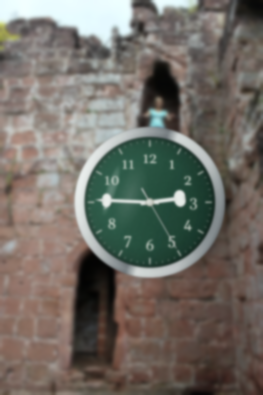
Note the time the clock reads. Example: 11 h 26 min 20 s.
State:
2 h 45 min 25 s
